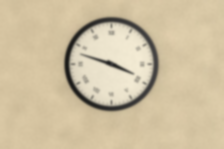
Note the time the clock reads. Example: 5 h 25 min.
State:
3 h 48 min
